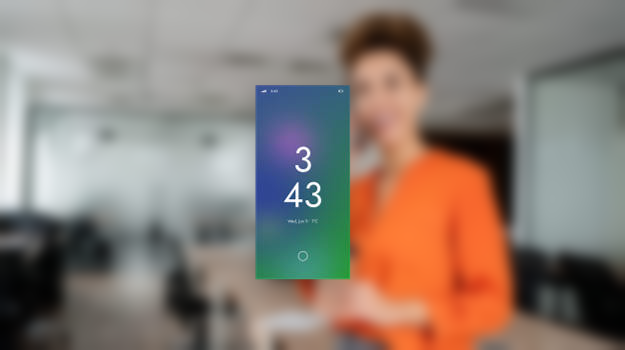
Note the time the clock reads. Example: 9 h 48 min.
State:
3 h 43 min
